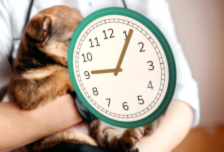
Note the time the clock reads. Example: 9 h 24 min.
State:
9 h 06 min
